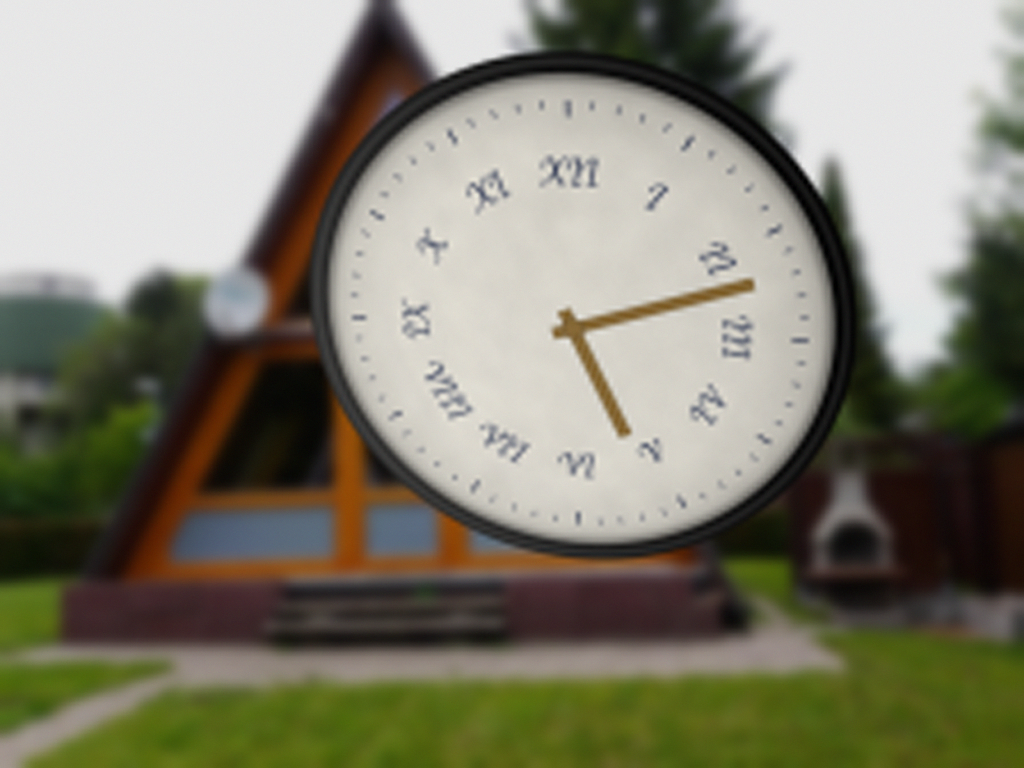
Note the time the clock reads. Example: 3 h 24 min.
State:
5 h 12 min
